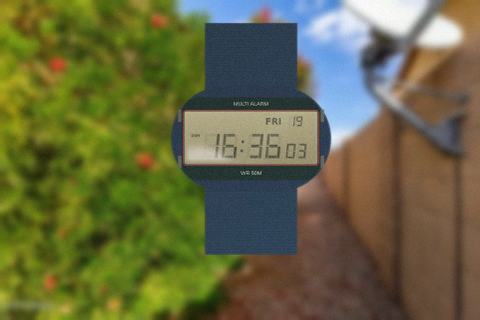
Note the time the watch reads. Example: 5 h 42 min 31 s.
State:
16 h 36 min 03 s
